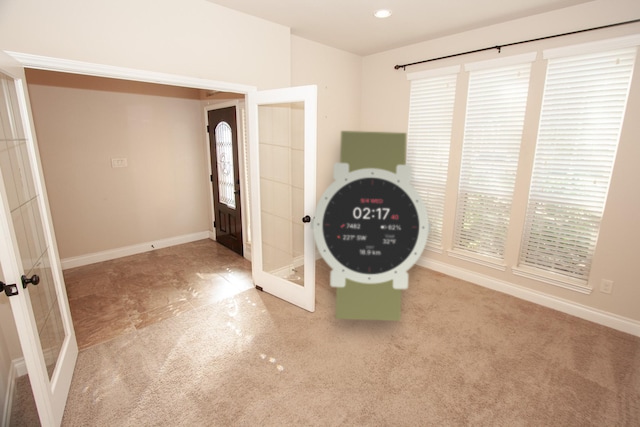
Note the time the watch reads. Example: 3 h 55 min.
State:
2 h 17 min
